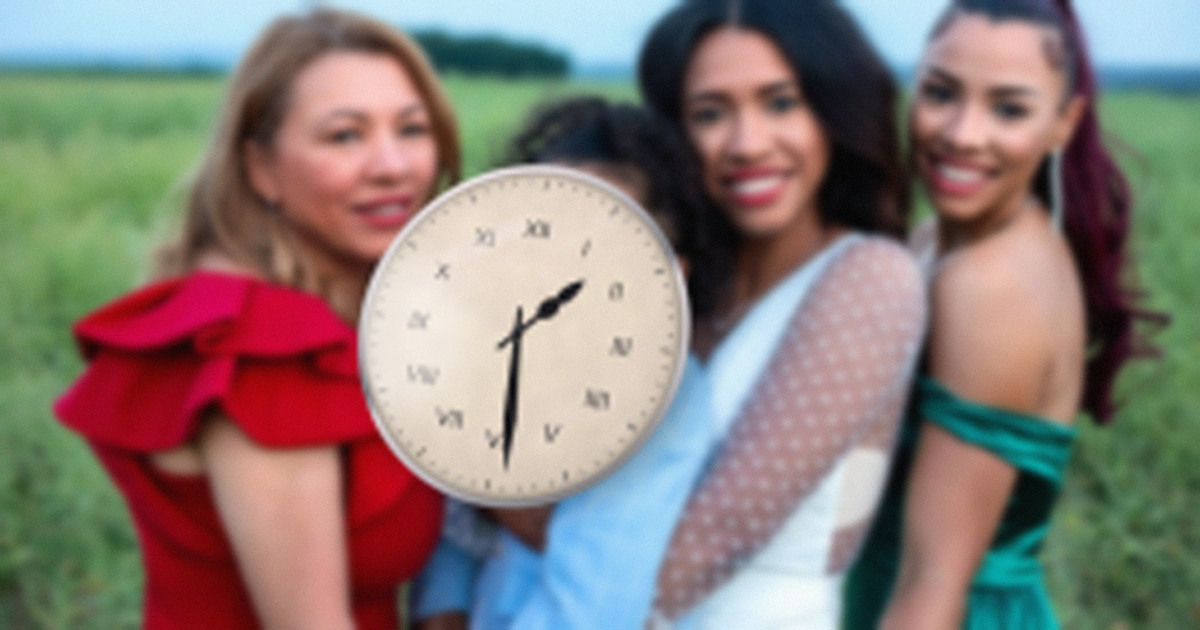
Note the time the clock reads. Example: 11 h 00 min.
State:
1 h 29 min
